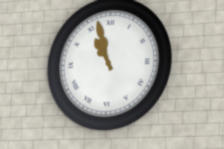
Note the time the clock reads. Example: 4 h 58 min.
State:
10 h 57 min
